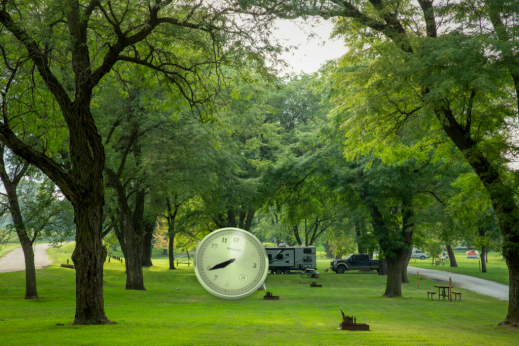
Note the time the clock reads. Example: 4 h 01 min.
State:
7 h 39 min
